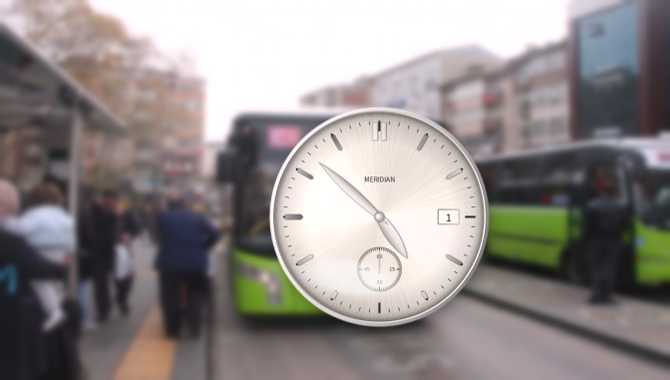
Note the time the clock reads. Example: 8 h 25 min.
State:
4 h 52 min
